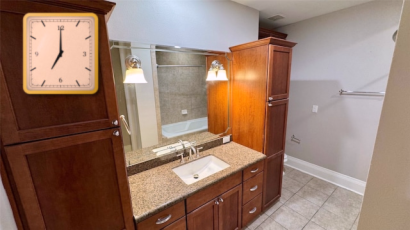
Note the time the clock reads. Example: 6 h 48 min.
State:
7 h 00 min
